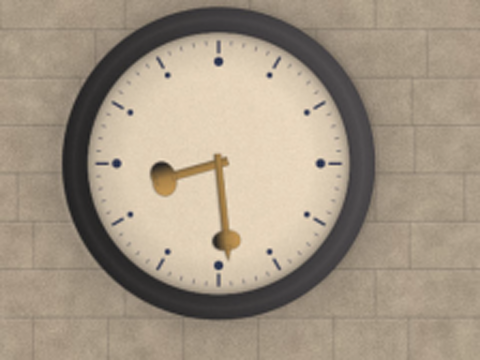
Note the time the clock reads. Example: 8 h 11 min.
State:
8 h 29 min
